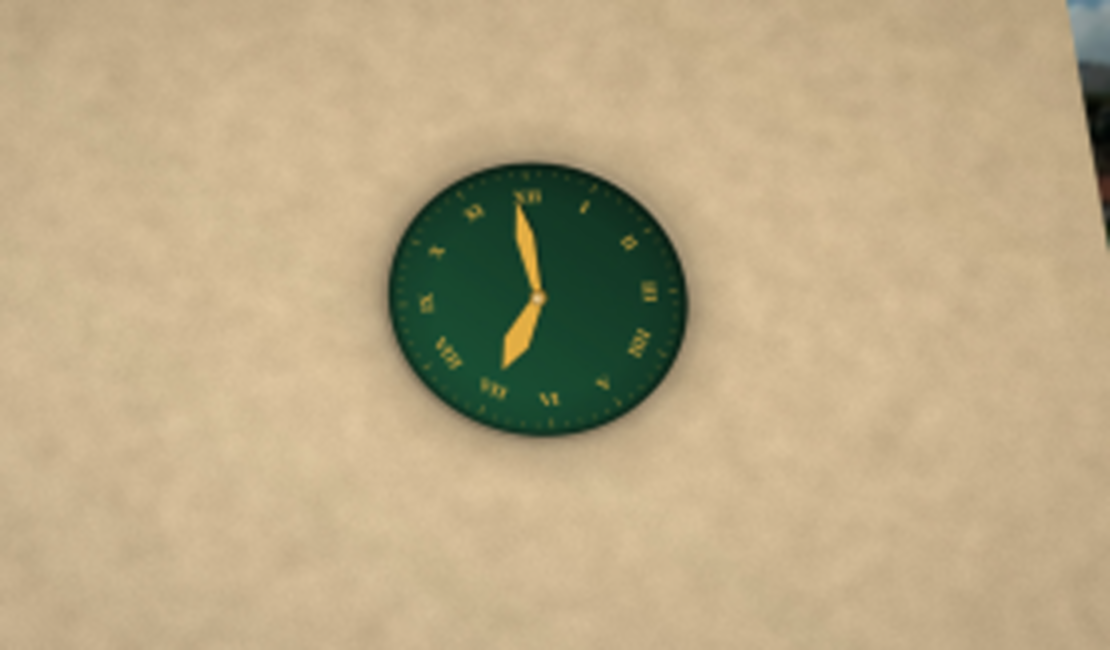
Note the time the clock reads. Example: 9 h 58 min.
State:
6 h 59 min
